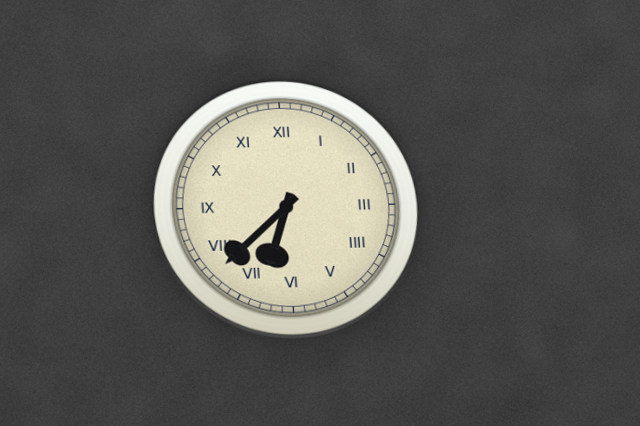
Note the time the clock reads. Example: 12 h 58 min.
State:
6 h 38 min
